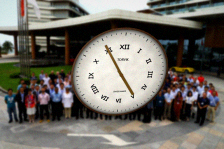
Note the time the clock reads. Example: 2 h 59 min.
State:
4 h 55 min
